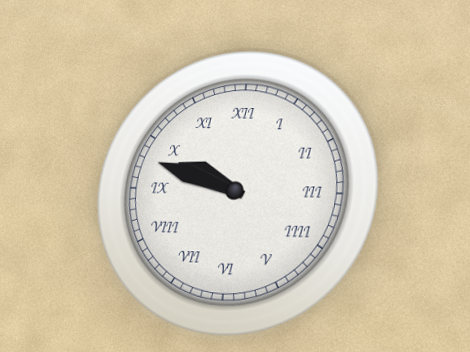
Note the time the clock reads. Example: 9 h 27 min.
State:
9 h 48 min
